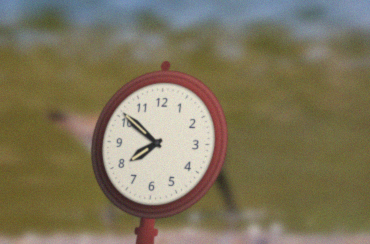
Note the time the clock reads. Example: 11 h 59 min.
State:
7 h 51 min
